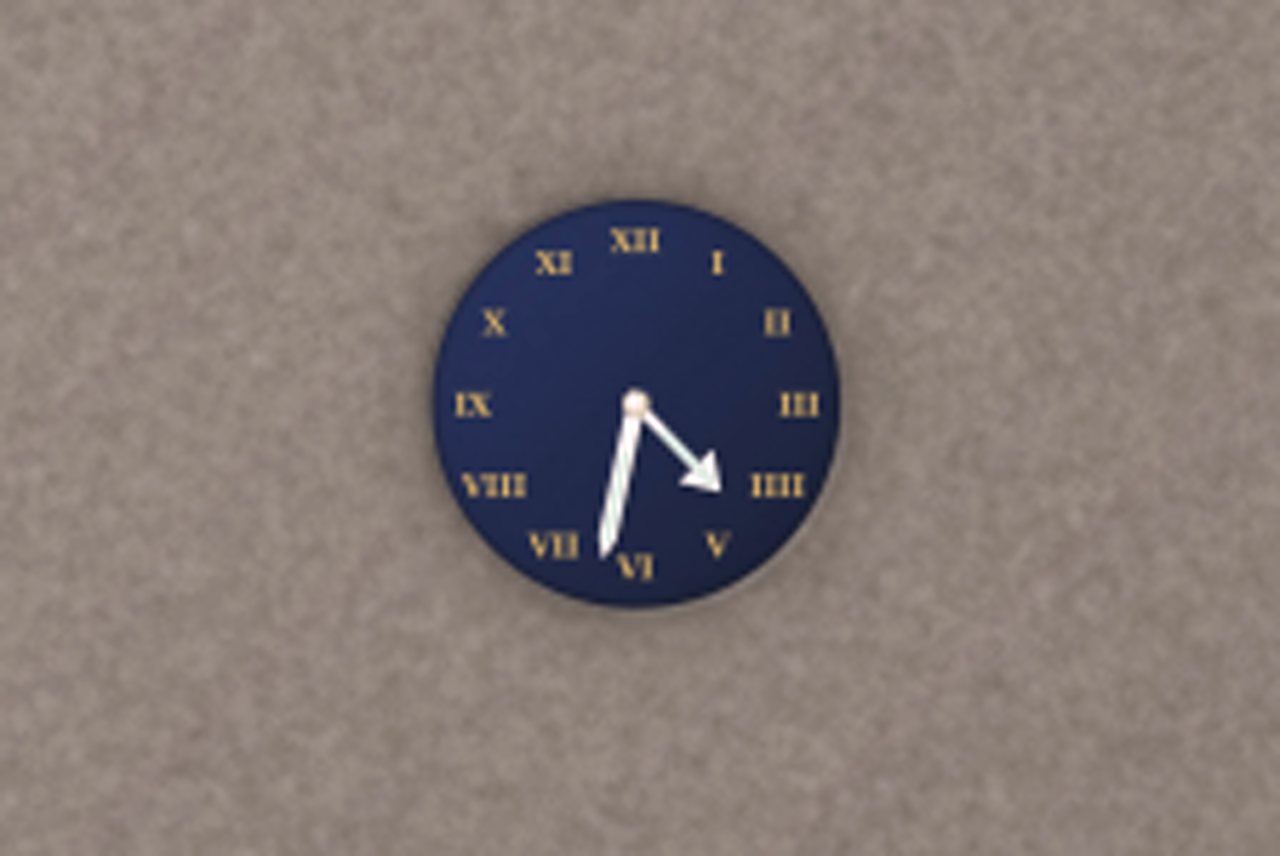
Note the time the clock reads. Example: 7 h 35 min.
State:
4 h 32 min
